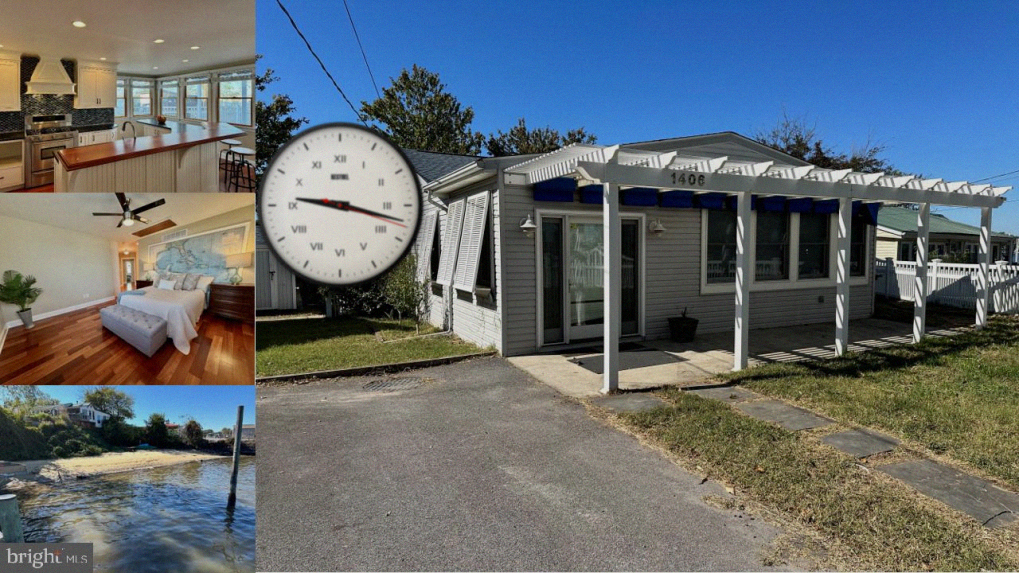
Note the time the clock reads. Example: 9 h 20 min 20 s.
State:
9 h 17 min 18 s
